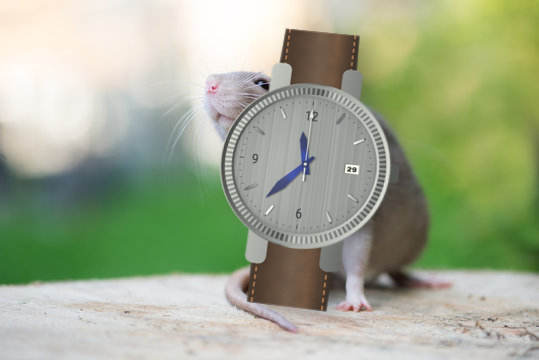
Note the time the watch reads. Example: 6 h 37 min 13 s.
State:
11 h 37 min 00 s
